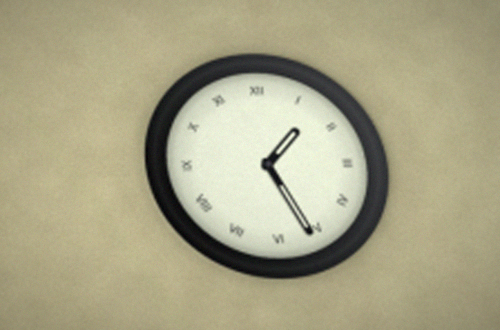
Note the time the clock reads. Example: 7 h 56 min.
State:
1 h 26 min
